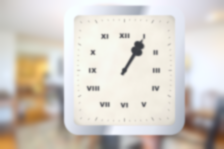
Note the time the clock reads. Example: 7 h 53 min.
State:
1 h 05 min
